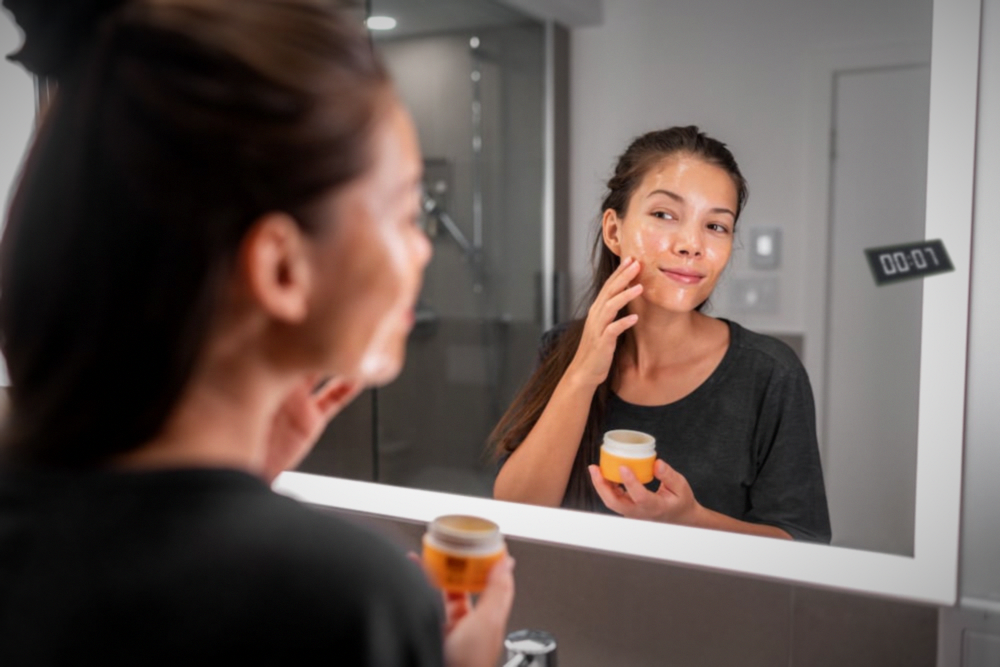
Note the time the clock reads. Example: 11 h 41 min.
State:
0 h 07 min
